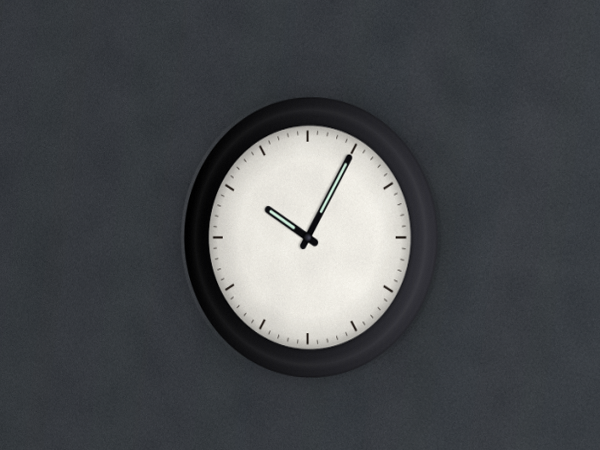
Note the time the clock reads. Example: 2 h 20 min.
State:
10 h 05 min
